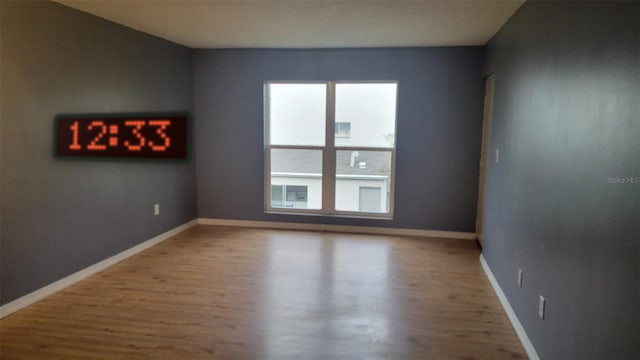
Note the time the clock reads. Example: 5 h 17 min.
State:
12 h 33 min
